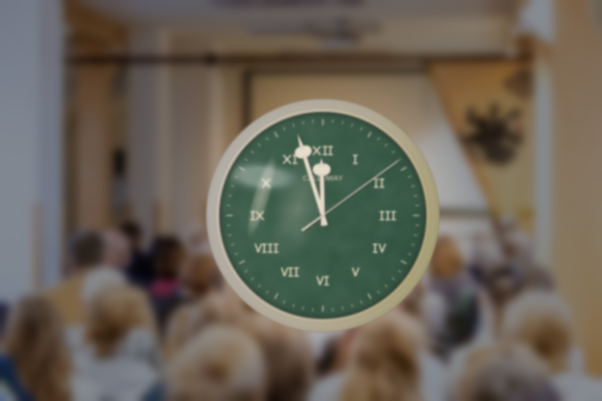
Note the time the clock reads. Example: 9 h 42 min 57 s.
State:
11 h 57 min 09 s
